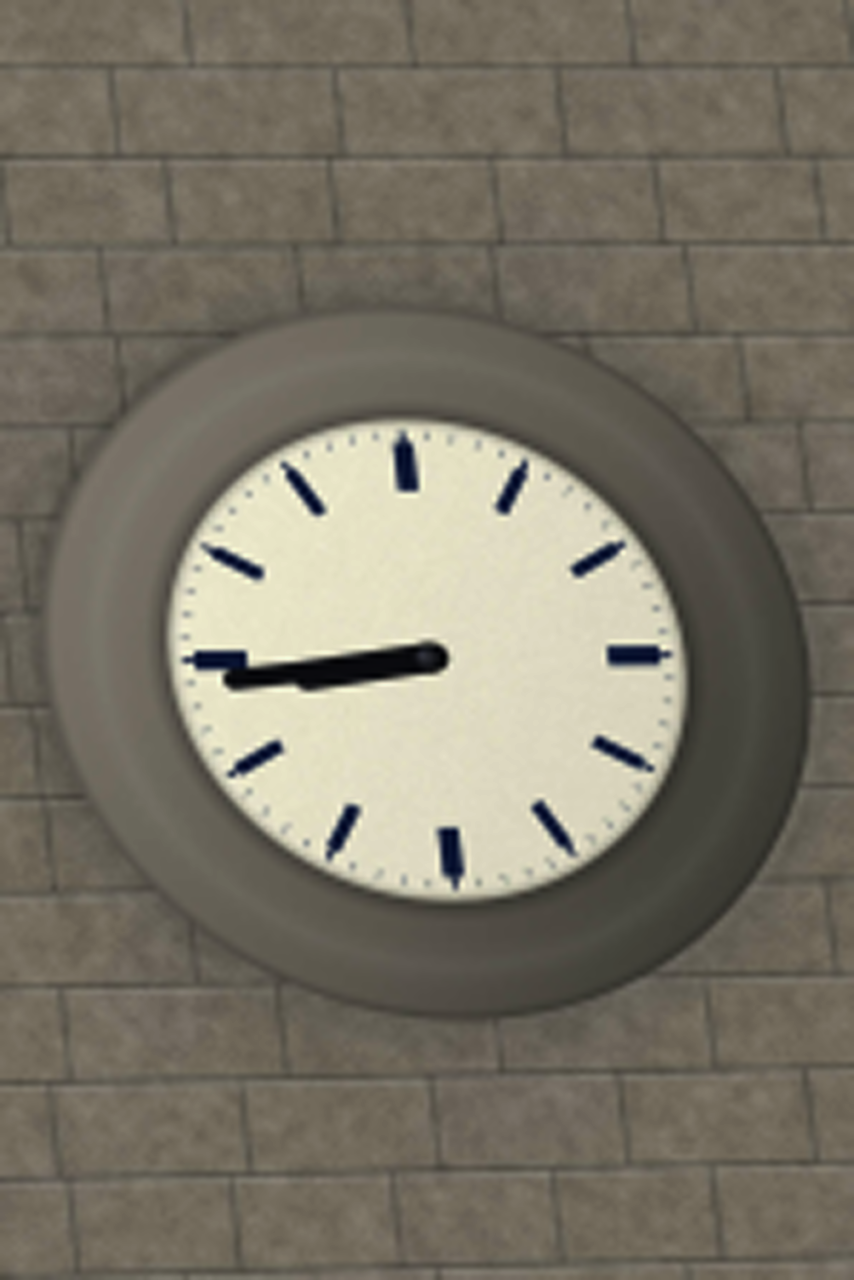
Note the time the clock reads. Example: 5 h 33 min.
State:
8 h 44 min
